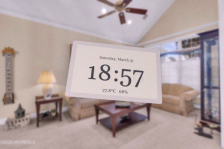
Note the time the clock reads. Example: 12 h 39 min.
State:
18 h 57 min
